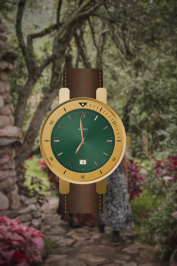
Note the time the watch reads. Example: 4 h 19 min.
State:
6 h 59 min
